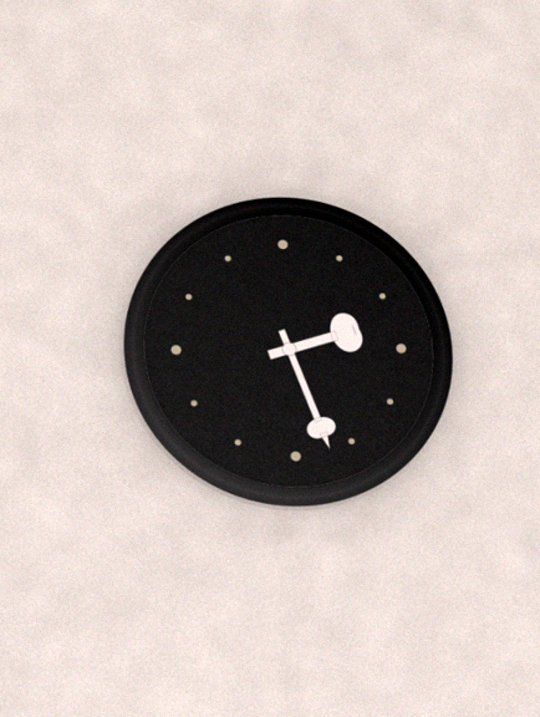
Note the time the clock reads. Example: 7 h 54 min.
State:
2 h 27 min
